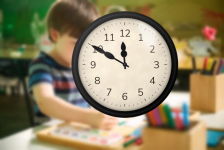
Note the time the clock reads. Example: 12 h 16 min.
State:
11 h 50 min
